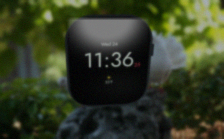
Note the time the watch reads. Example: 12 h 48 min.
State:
11 h 36 min
